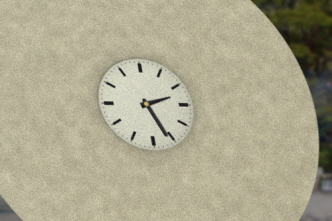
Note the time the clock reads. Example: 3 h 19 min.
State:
2 h 26 min
